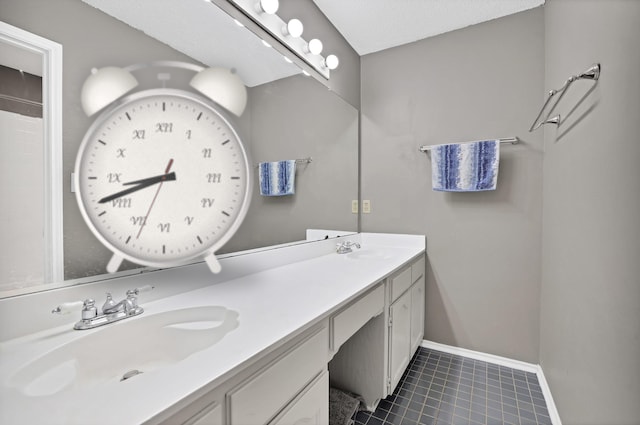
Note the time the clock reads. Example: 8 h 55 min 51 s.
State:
8 h 41 min 34 s
